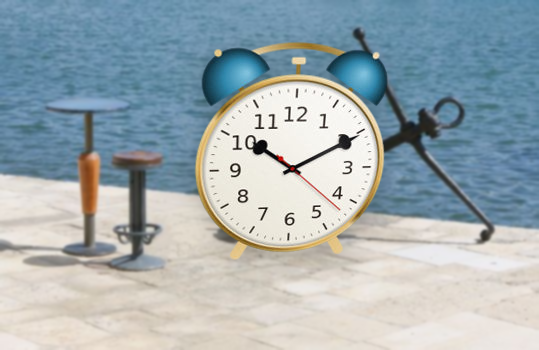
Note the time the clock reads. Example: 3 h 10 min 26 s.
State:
10 h 10 min 22 s
